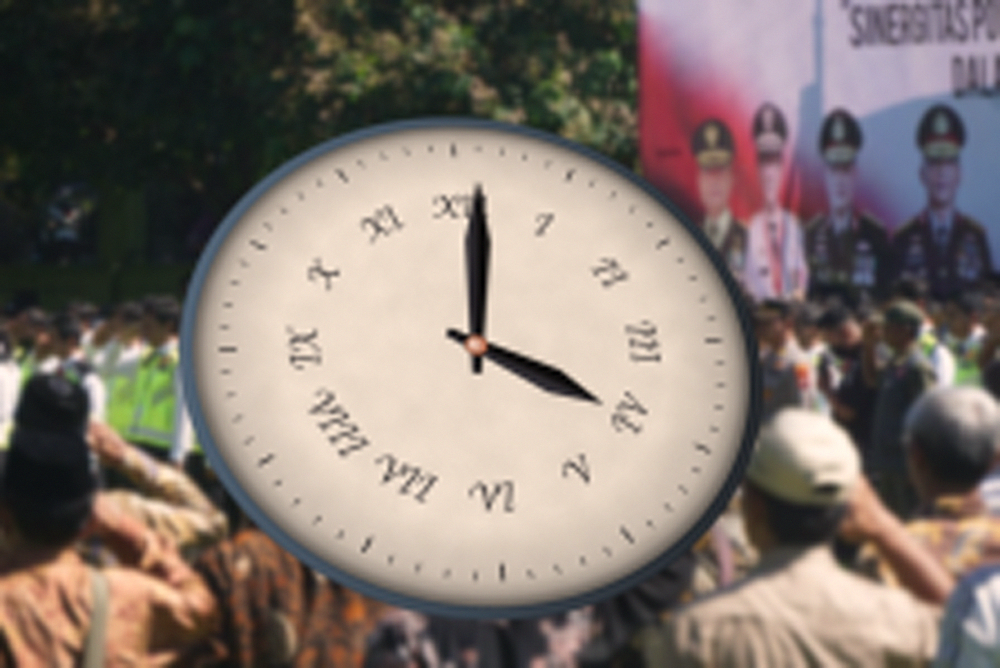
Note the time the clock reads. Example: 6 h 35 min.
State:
4 h 01 min
